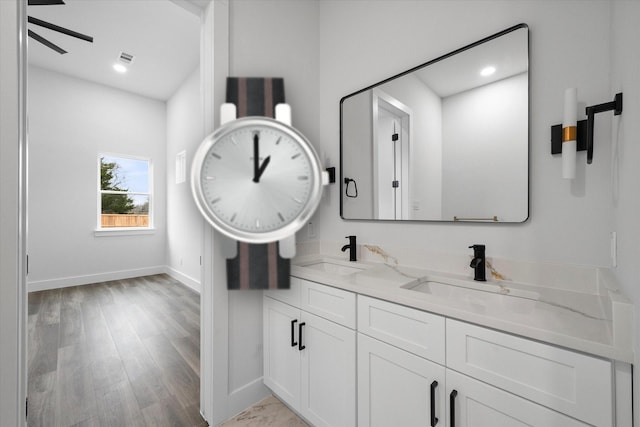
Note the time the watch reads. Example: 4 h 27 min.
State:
1 h 00 min
